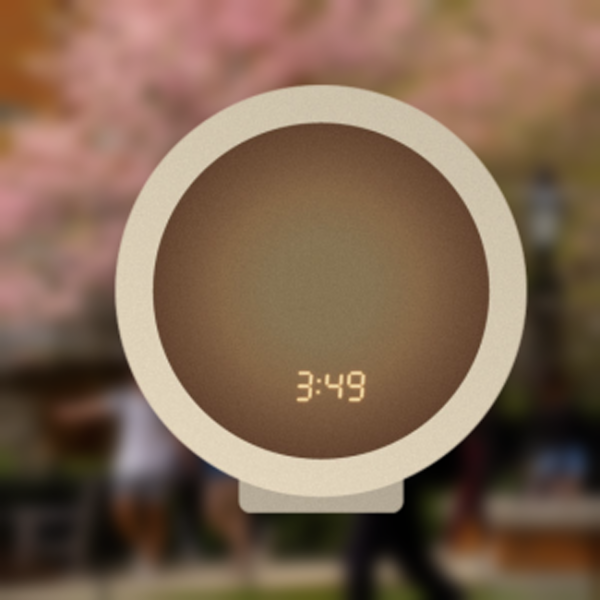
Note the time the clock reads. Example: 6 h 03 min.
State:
3 h 49 min
